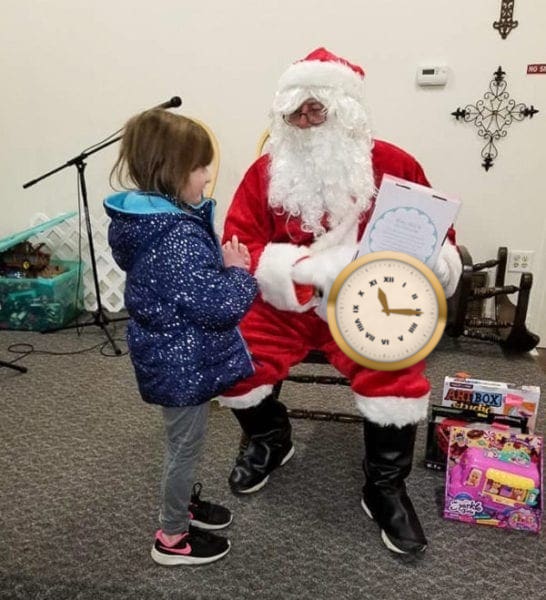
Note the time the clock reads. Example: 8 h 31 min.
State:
11 h 15 min
